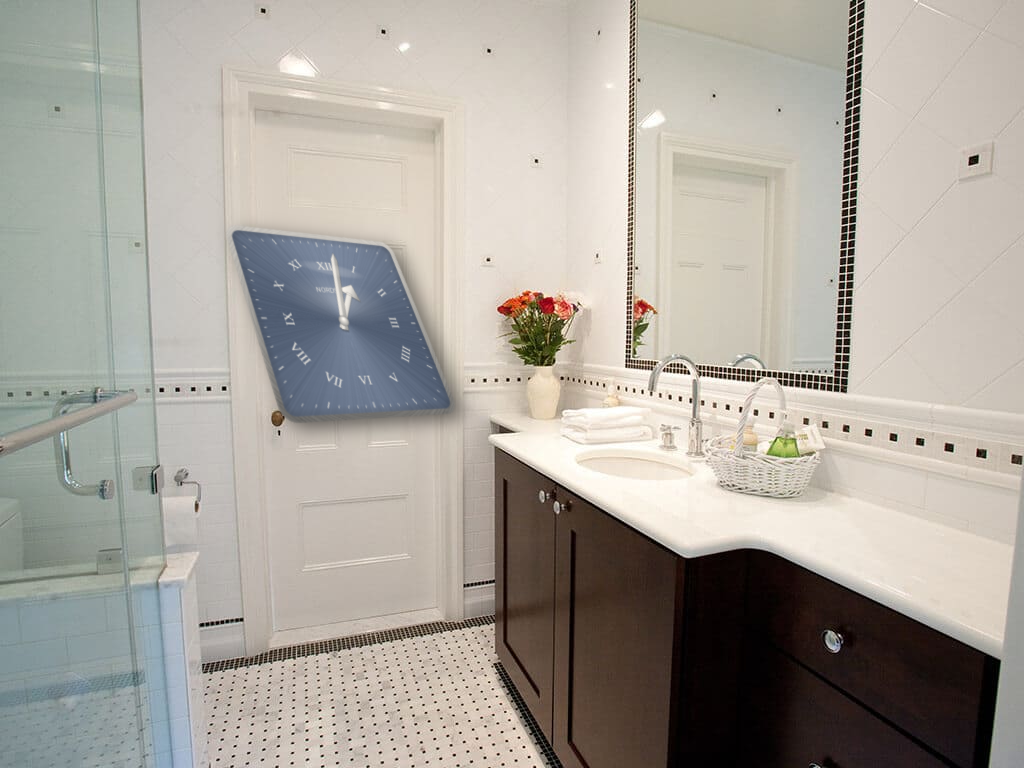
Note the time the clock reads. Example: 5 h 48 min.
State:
1 h 02 min
